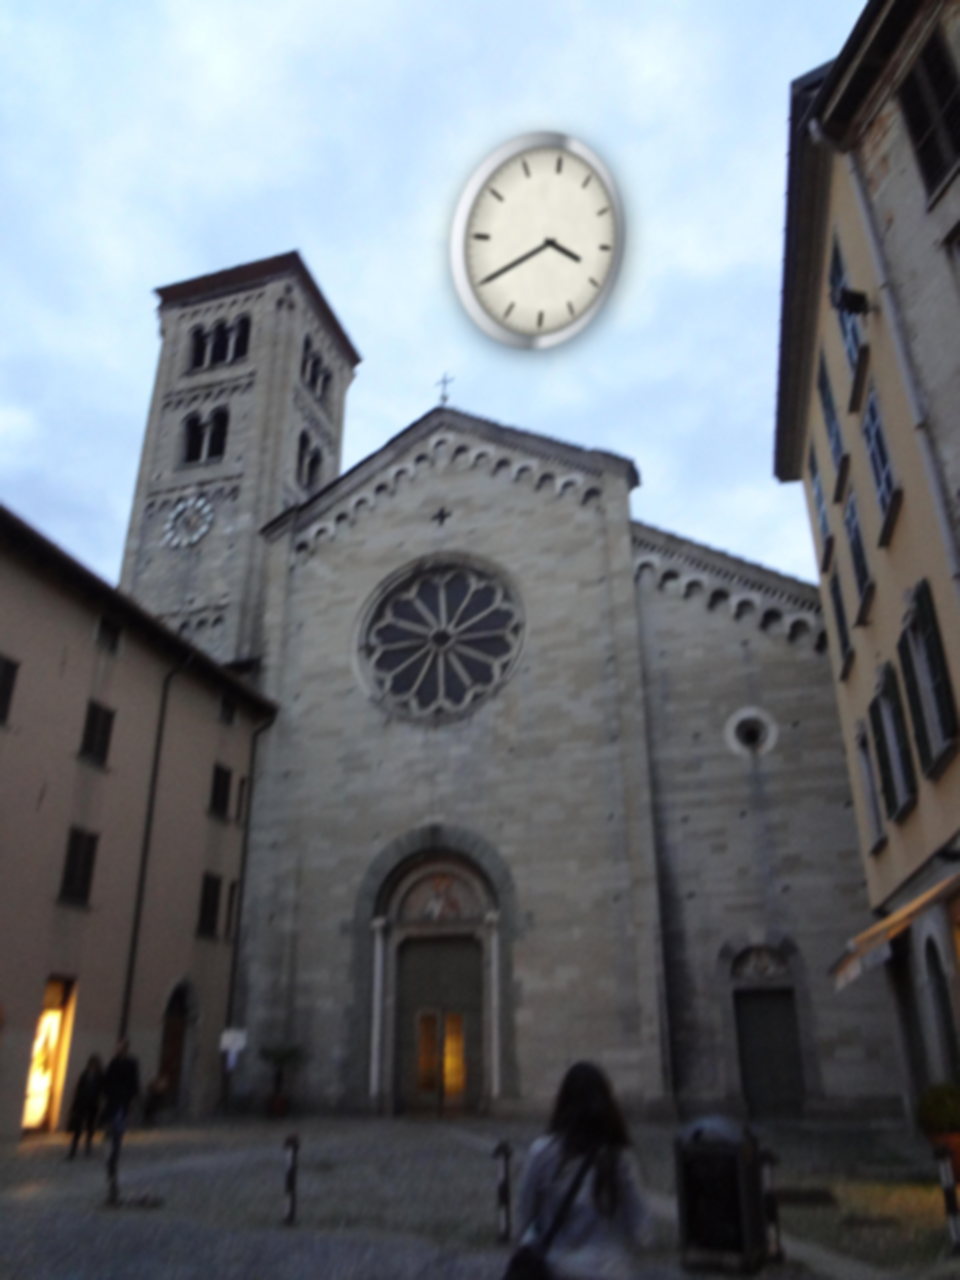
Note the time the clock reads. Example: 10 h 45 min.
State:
3 h 40 min
